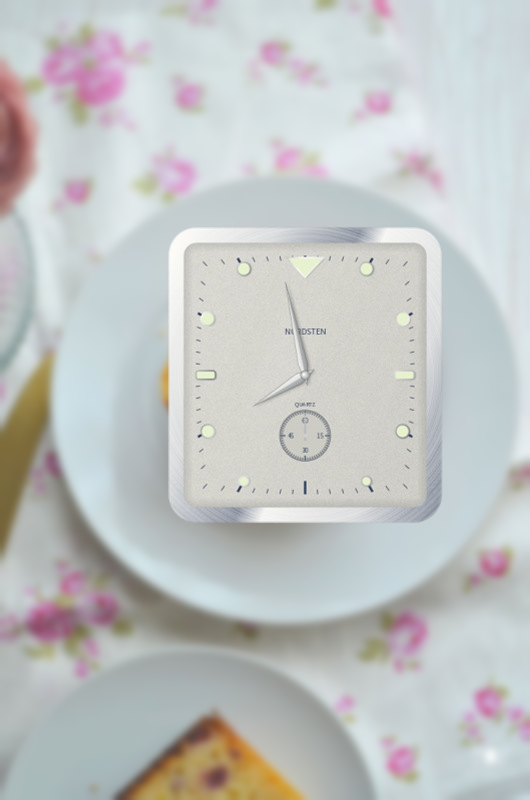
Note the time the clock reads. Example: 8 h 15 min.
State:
7 h 58 min
